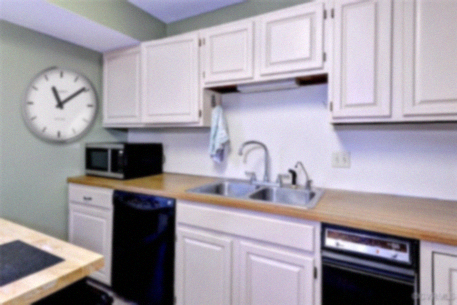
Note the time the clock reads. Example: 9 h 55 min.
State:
11 h 09 min
